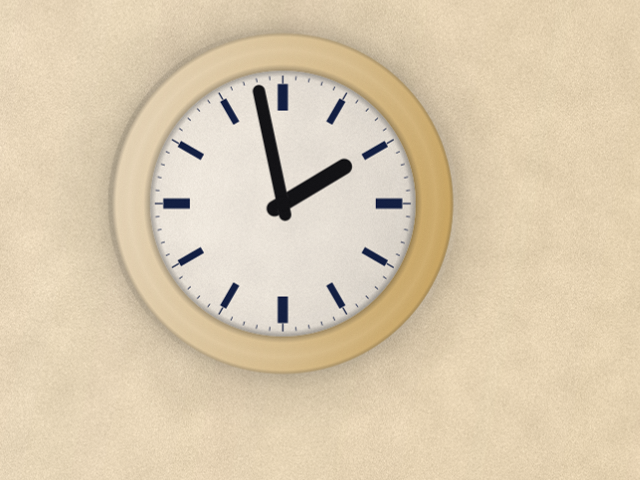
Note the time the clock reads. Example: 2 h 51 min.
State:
1 h 58 min
